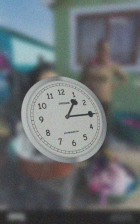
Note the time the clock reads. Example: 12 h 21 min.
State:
1 h 15 min
